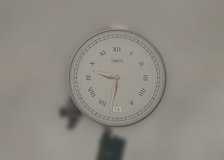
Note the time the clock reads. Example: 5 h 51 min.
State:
9 h 32 min
